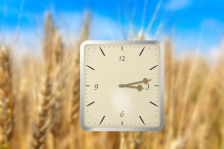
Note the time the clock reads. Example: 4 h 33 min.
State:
3 h 13 min
